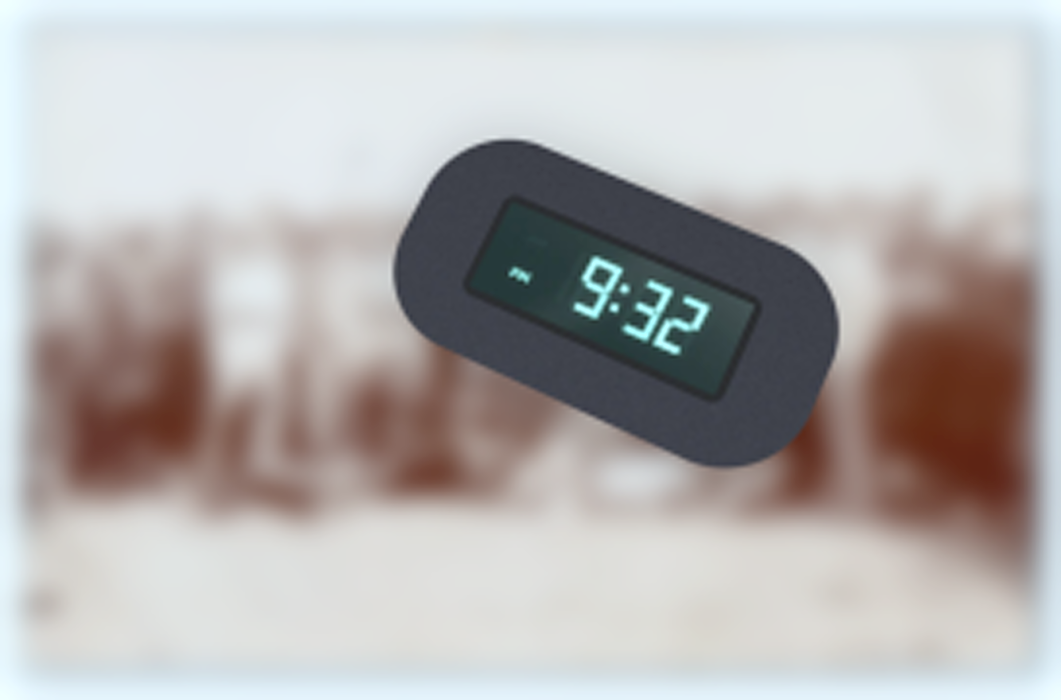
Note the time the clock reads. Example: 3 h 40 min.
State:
9 h 32 min
